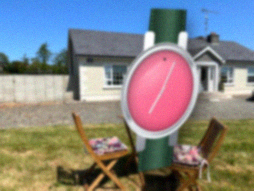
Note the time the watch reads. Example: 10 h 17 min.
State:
7 h 04 min
